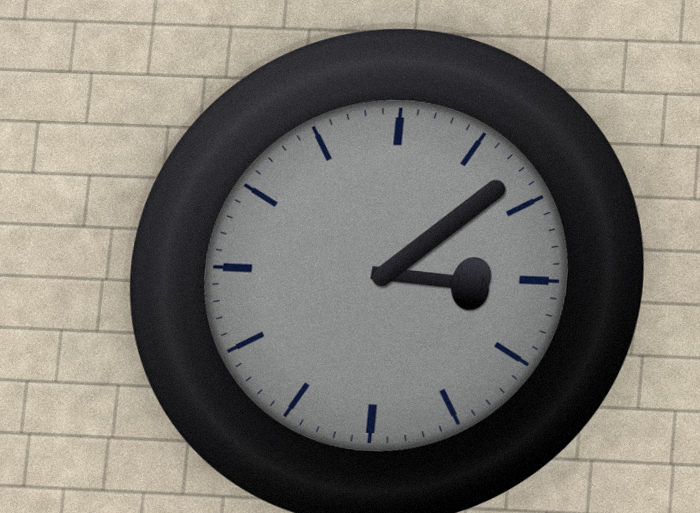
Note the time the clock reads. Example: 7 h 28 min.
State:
3 h 08 min
